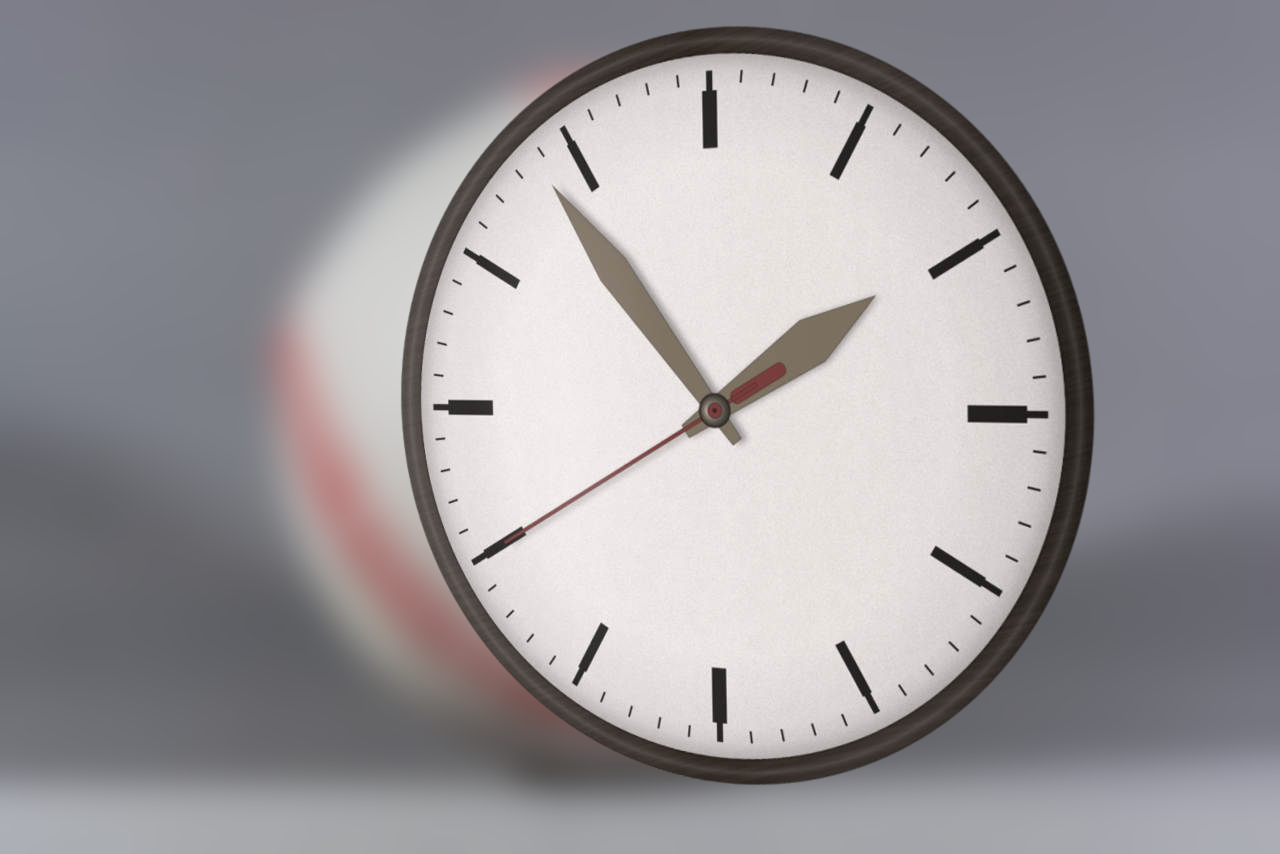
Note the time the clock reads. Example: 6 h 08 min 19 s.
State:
1 h 53 min 40 s
